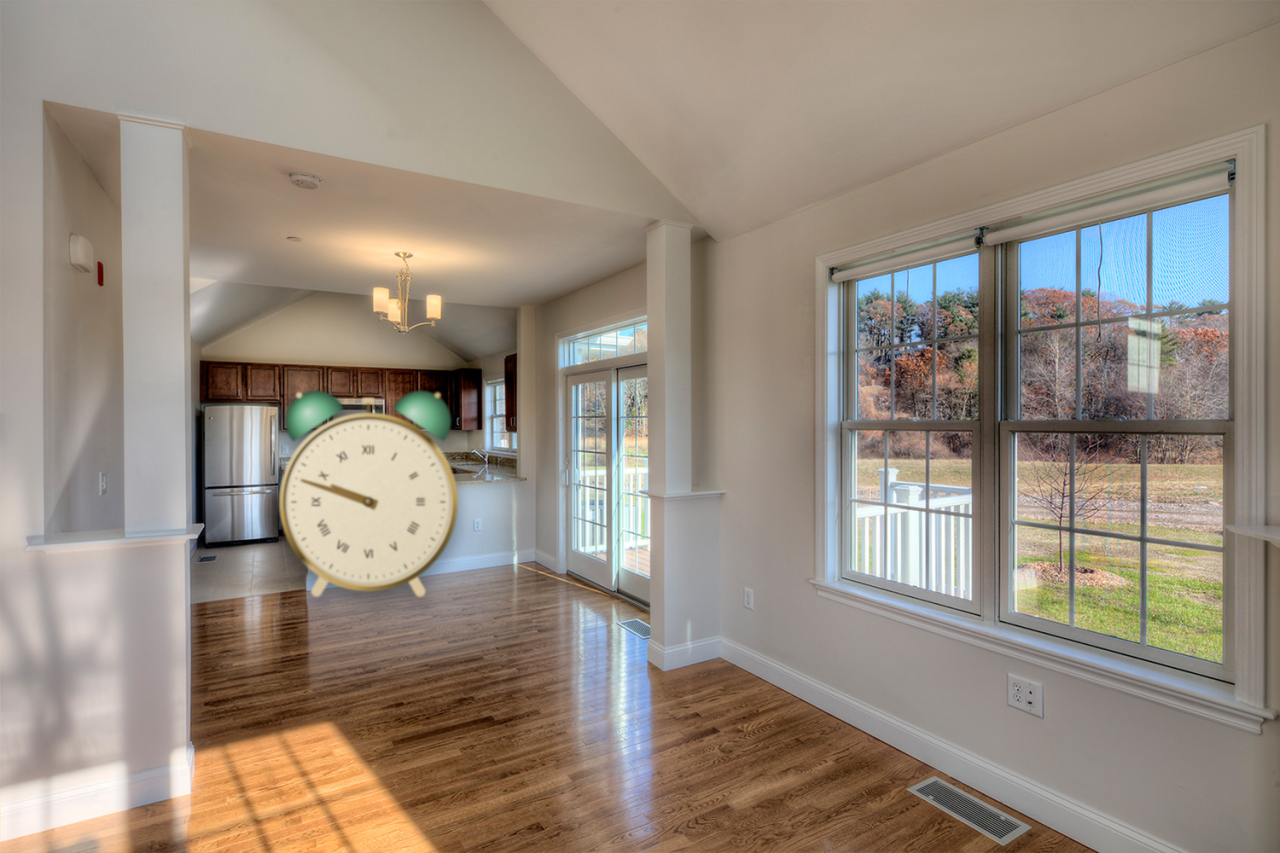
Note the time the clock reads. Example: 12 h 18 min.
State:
9 h 48 min
